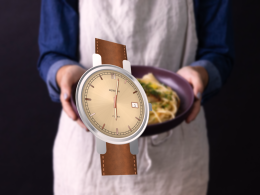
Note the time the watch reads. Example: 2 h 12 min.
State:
6 h 02 min
